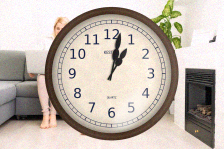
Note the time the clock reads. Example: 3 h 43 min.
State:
1 h 02 min
